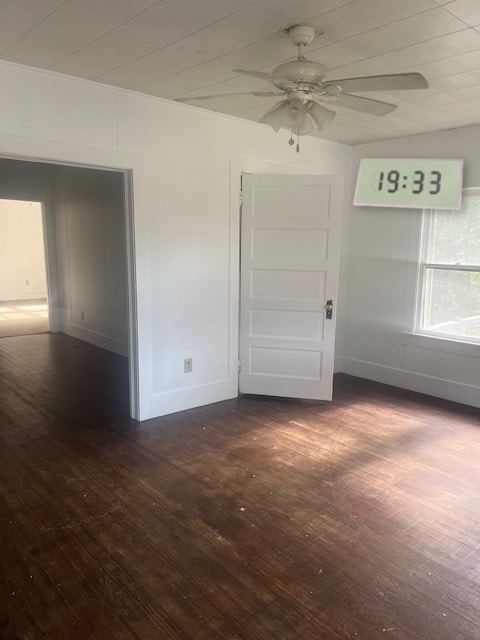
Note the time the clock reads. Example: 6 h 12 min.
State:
19 h 33 min
